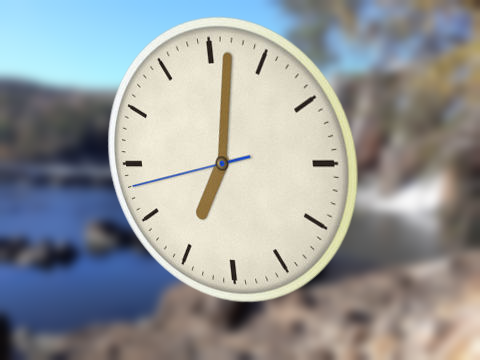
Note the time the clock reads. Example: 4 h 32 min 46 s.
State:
7 h 01 min 43 s
